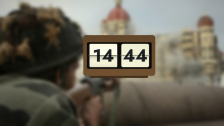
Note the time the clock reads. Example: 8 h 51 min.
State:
14 h 44 min
